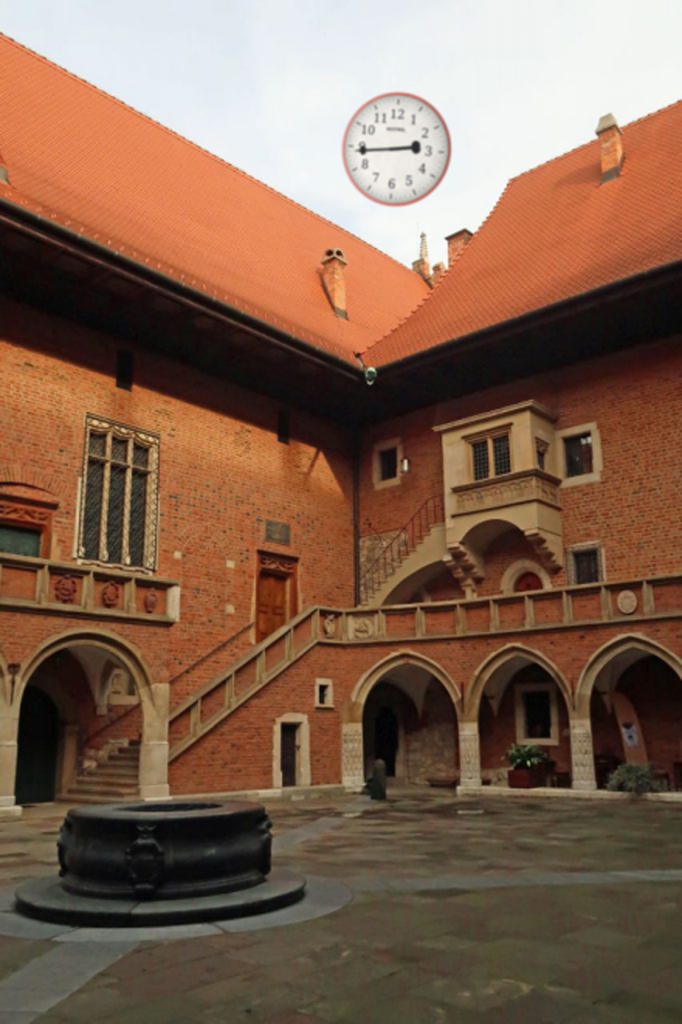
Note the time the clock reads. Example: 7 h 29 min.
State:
2 h 44 min
